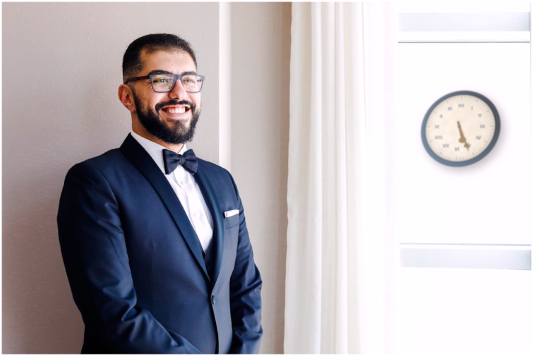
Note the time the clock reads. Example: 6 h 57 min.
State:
5 h 26 min
